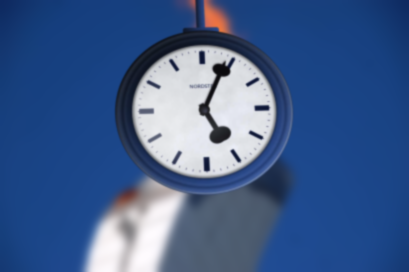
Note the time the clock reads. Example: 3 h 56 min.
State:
5 h 04 min
